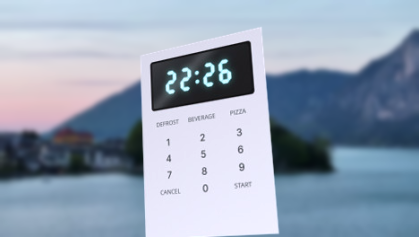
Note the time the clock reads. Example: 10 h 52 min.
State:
22 h 26 min
